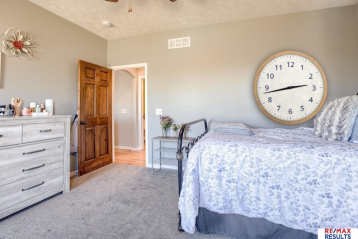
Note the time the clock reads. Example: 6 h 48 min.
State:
2 h 43 min
